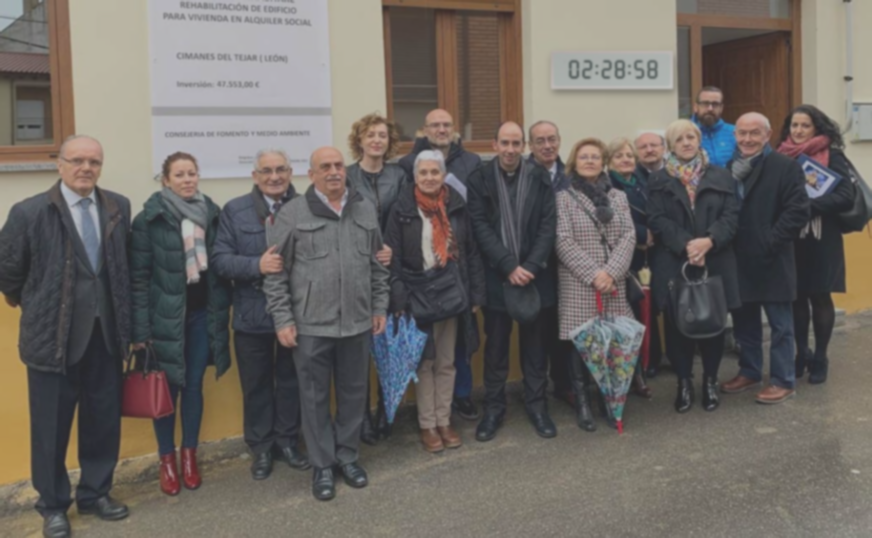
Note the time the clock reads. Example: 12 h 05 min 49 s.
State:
2 h 28 min 58 s
